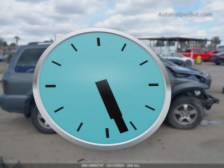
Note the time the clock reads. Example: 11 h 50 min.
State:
5 h 27 min
